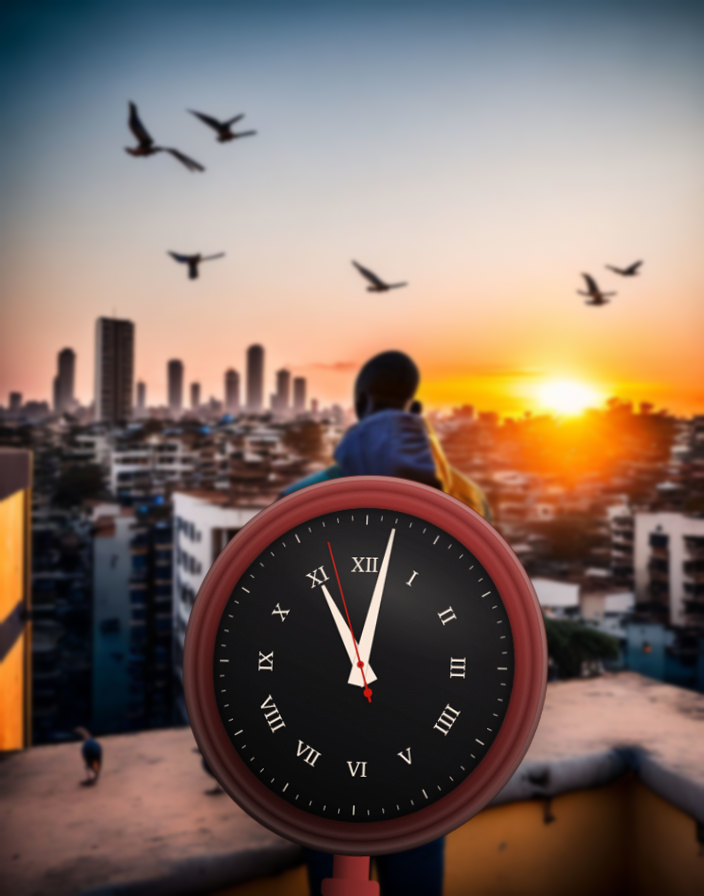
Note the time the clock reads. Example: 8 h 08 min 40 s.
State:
11 h 01 min 57 s
